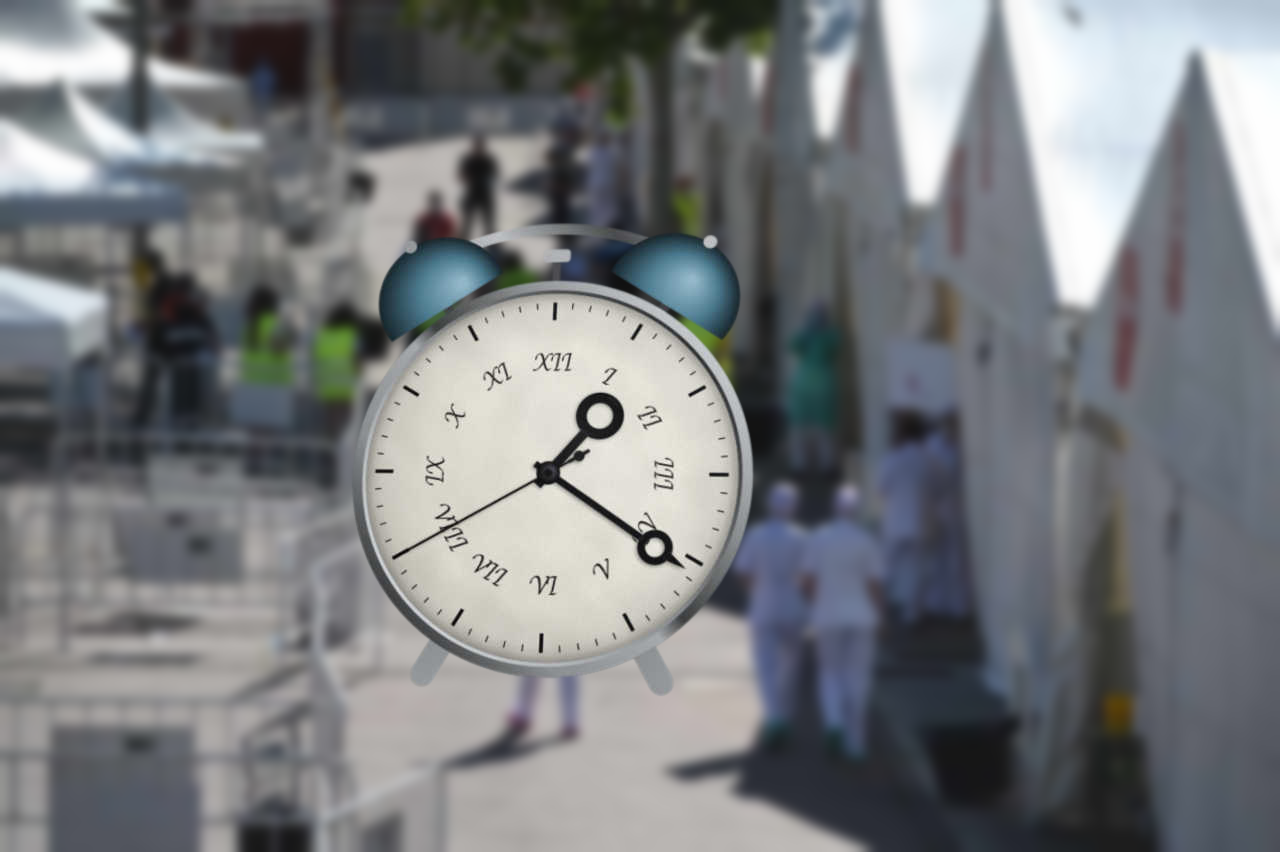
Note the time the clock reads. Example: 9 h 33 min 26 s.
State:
1 h 20 min 40 s
